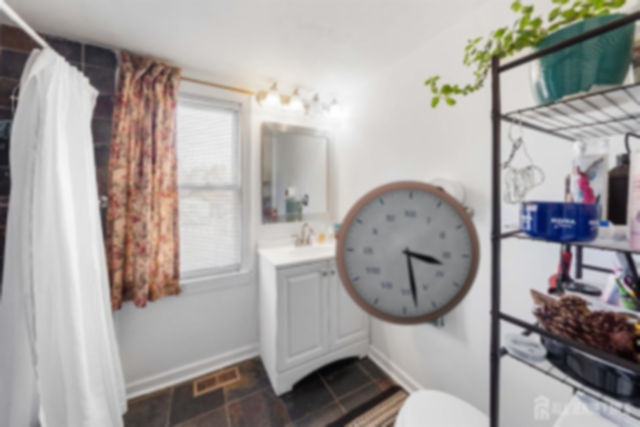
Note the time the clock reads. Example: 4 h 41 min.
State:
3 h 28 min
